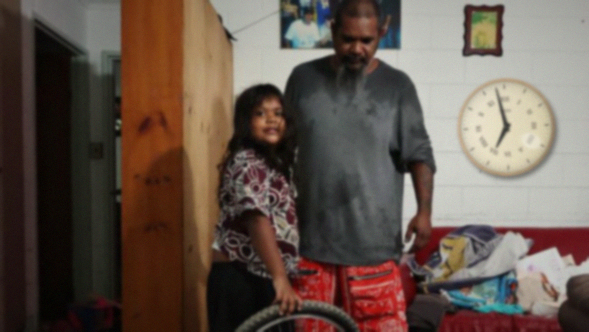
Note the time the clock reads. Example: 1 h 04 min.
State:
6 h 58 min
